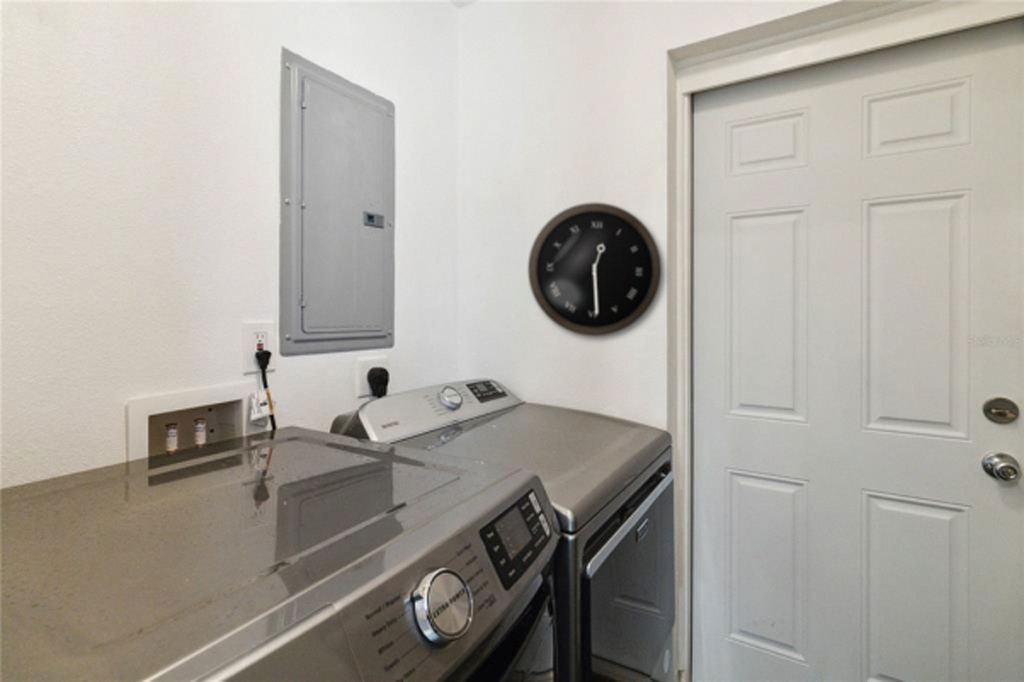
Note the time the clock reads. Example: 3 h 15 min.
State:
12 h 29 min
